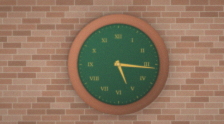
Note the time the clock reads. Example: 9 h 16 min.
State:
5 h 16 min
